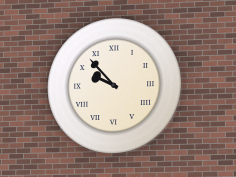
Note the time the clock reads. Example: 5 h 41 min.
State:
9 h 53 min
